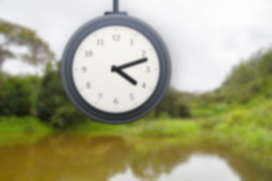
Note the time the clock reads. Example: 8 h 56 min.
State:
4 h 12 min
